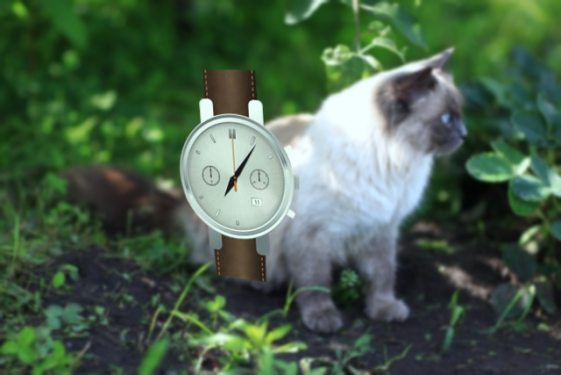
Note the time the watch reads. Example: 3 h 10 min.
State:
7 h 06 min
